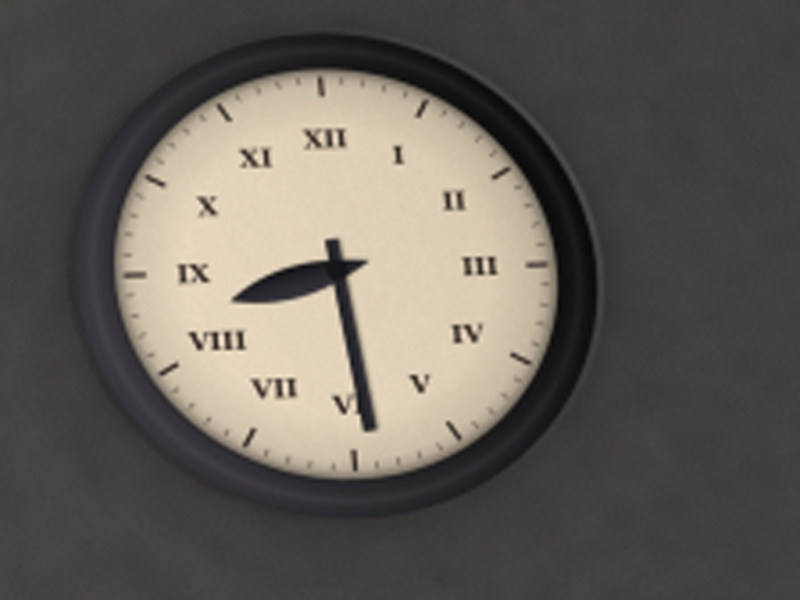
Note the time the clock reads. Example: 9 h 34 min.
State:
8 h 29 min
